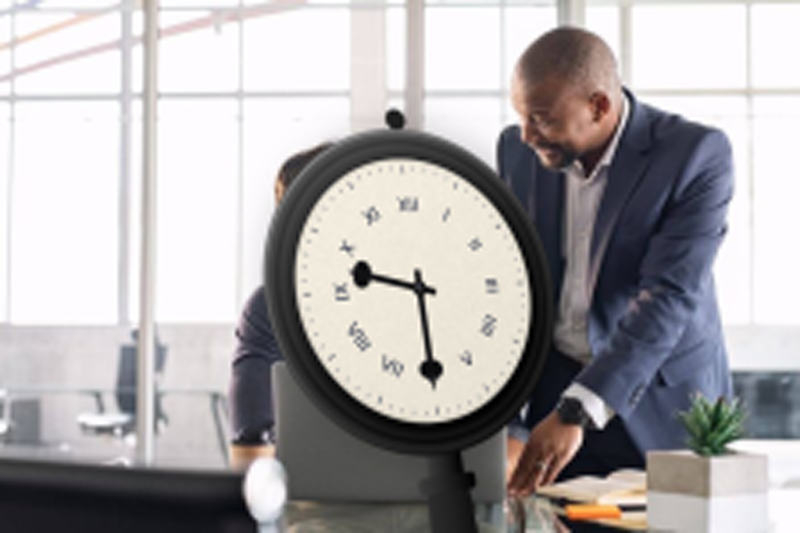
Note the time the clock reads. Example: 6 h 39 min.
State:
9 h 30 min
